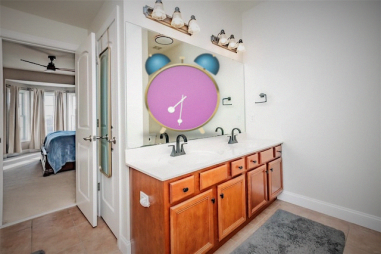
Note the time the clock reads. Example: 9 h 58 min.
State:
7 h 31 min
